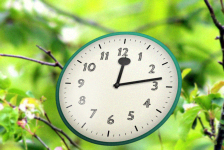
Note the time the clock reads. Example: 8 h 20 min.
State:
12 h 13 min
